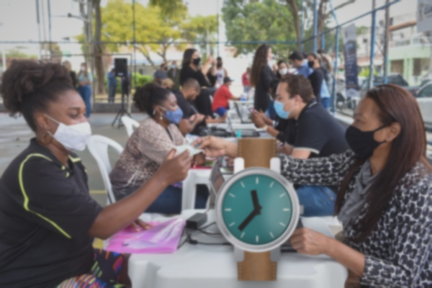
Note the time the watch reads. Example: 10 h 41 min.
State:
11 h 37 min
